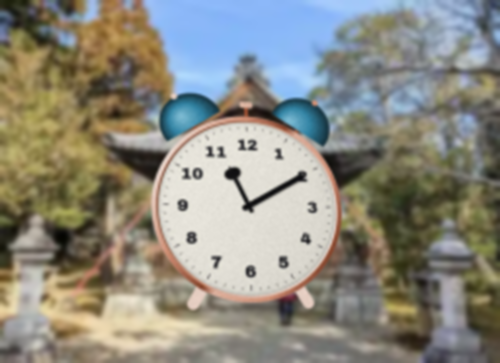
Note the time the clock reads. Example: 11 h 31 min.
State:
11 h 10 min
